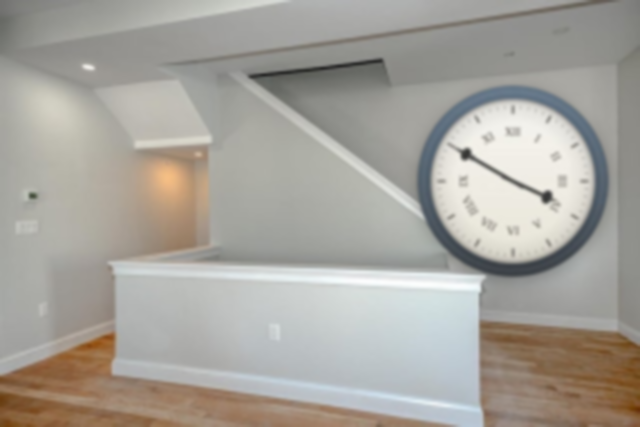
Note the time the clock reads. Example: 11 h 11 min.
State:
3 h 50 min
